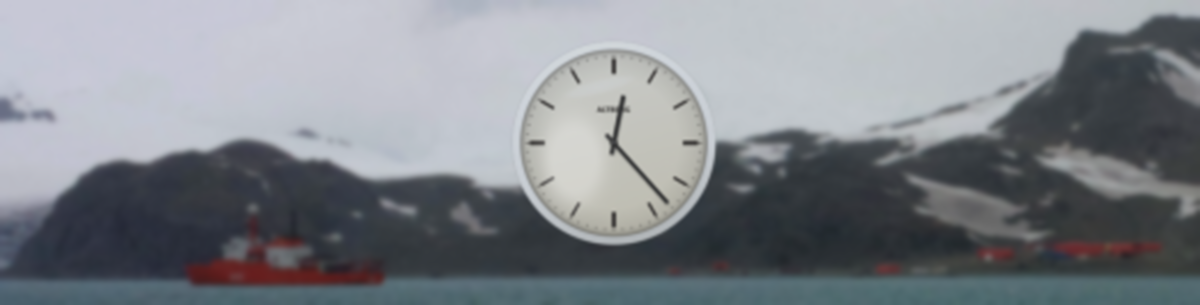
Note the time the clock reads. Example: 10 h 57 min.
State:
12 h 23 min
